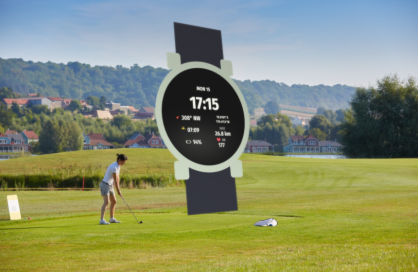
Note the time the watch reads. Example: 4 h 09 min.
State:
17 h 15 min
